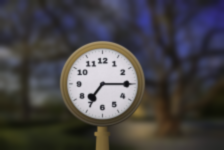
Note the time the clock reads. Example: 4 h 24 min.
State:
7 h 15 min
